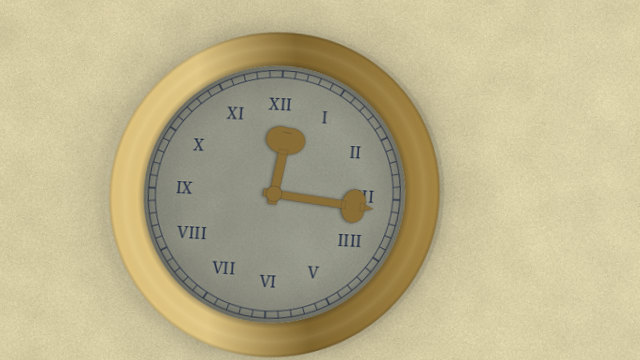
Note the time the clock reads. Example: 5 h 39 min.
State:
12 h 16 min
